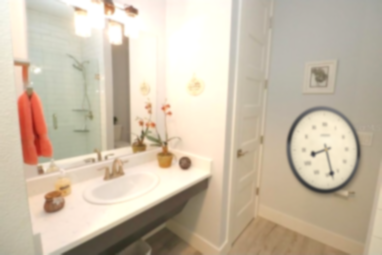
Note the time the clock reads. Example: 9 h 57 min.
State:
8 h 28 min
